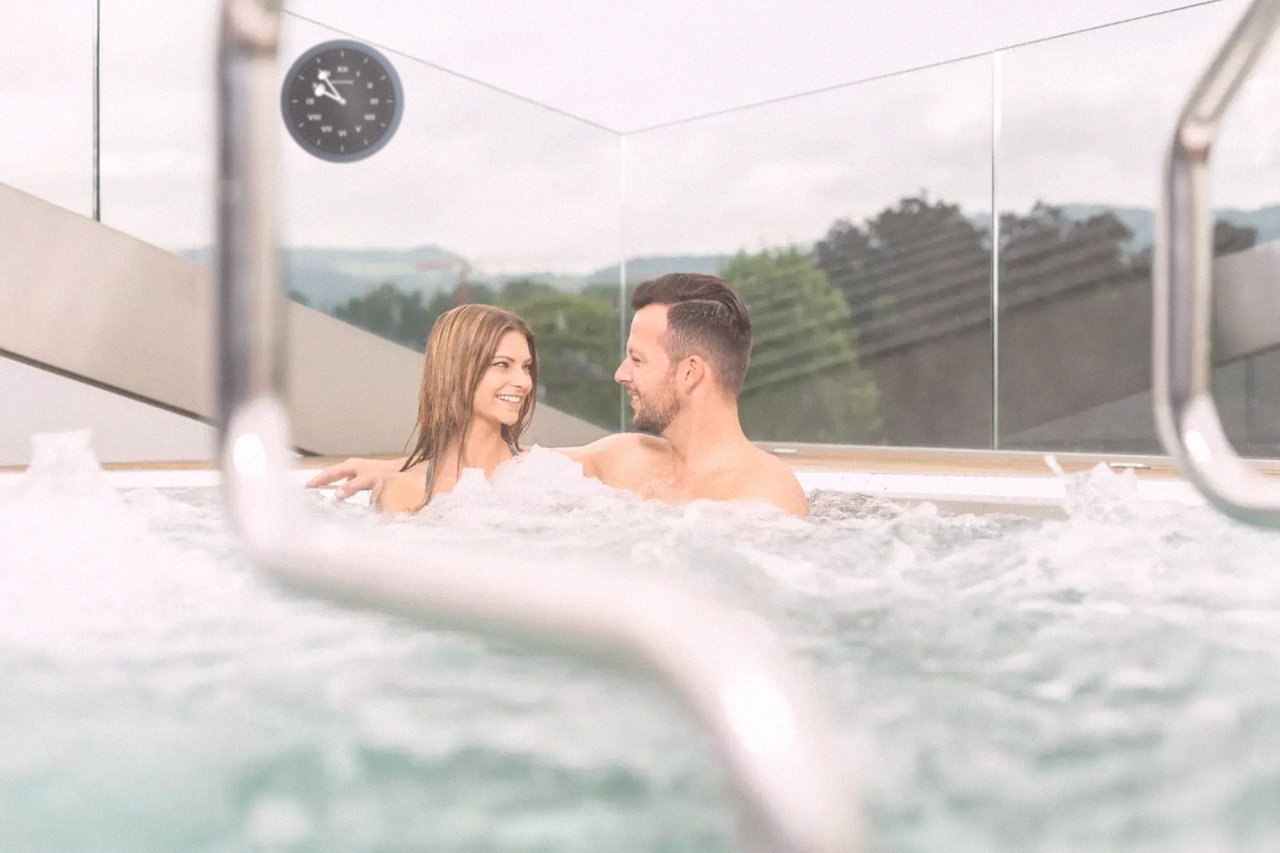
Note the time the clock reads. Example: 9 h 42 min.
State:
9 h 54 min
